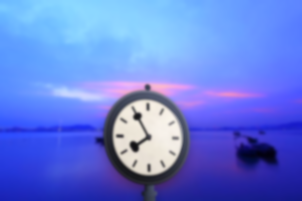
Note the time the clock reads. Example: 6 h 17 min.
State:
7 h 55 min
